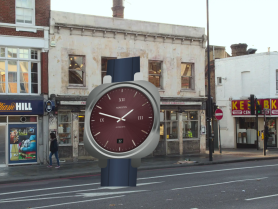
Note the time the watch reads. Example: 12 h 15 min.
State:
1 h 48 min
